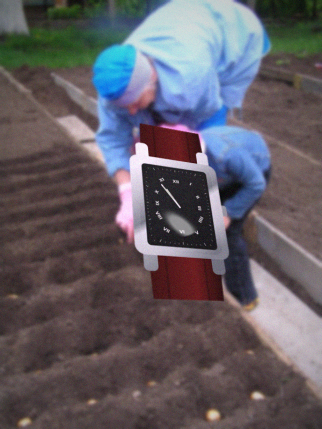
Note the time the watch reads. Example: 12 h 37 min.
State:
10 h 54 min
